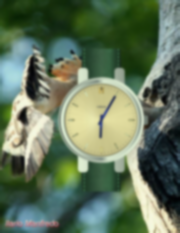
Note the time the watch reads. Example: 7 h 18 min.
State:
6 h 05 min
